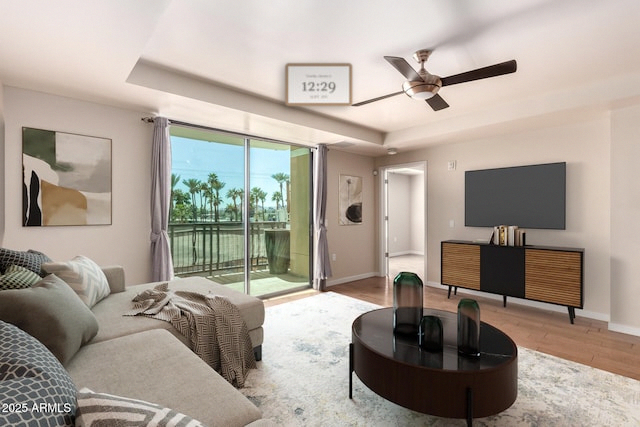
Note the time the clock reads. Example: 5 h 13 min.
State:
12 h 29 min
